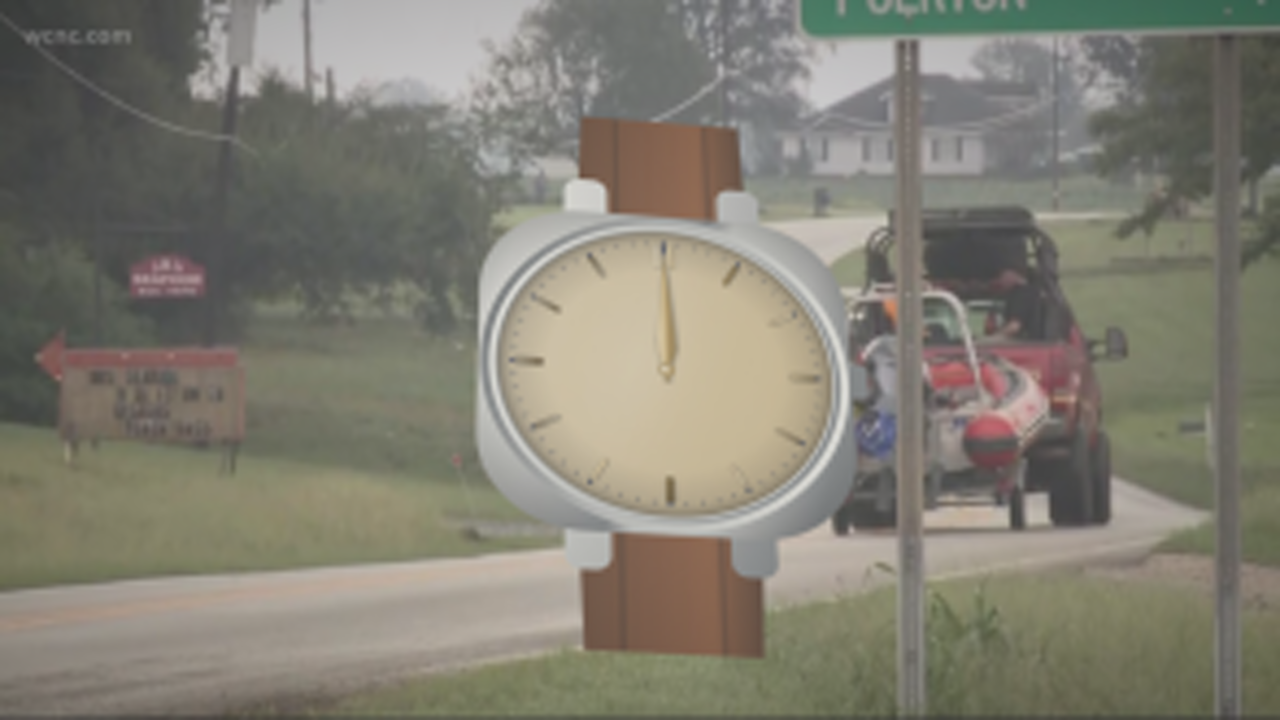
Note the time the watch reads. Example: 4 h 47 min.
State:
12 h 00 min
